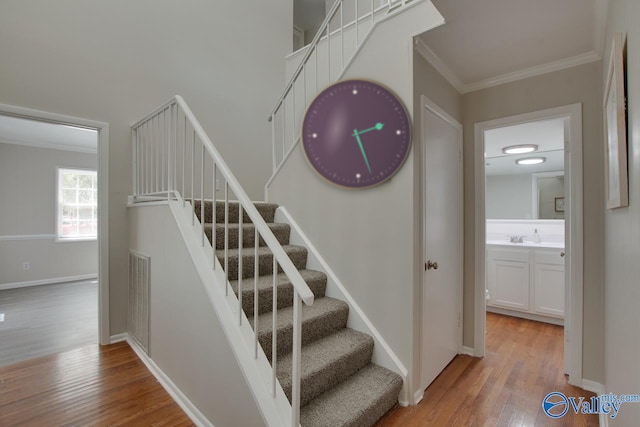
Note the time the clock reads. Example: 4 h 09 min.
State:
2 h 27 min
